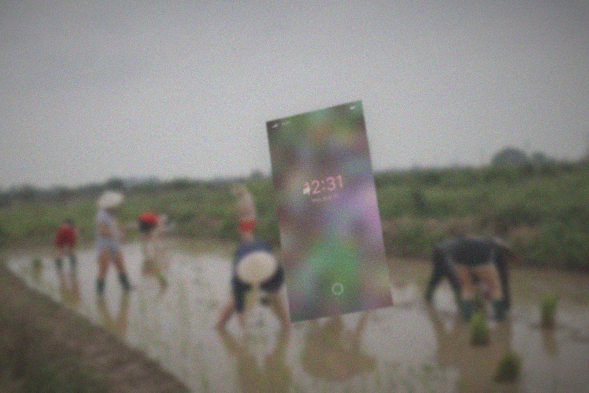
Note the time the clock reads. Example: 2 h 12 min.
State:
12 h 31 min
